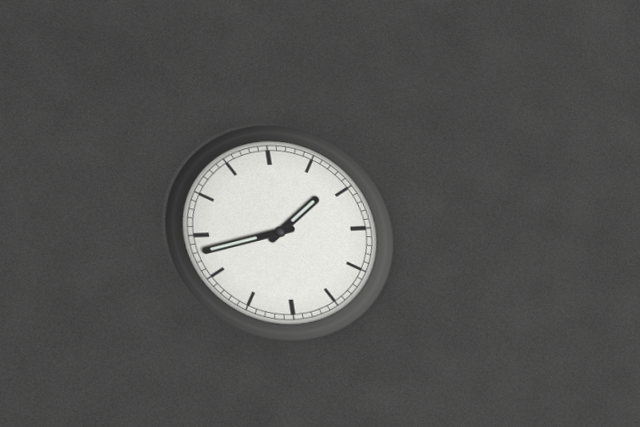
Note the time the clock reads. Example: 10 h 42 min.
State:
1 h 43 min
